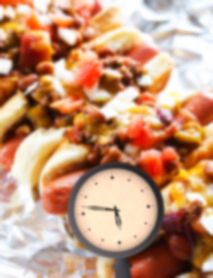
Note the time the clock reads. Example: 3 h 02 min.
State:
5 h 47 min
